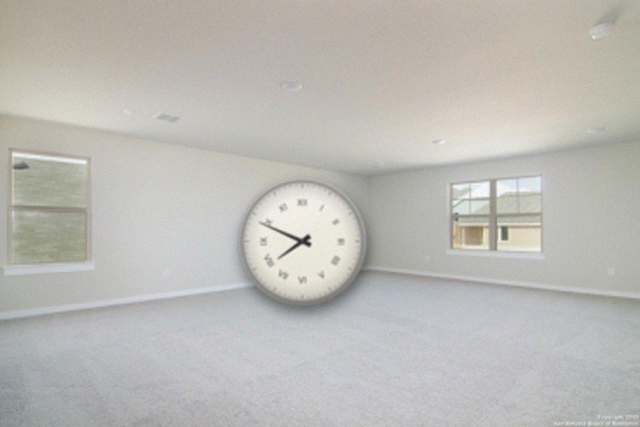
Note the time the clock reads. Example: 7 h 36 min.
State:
7 h 49 min
